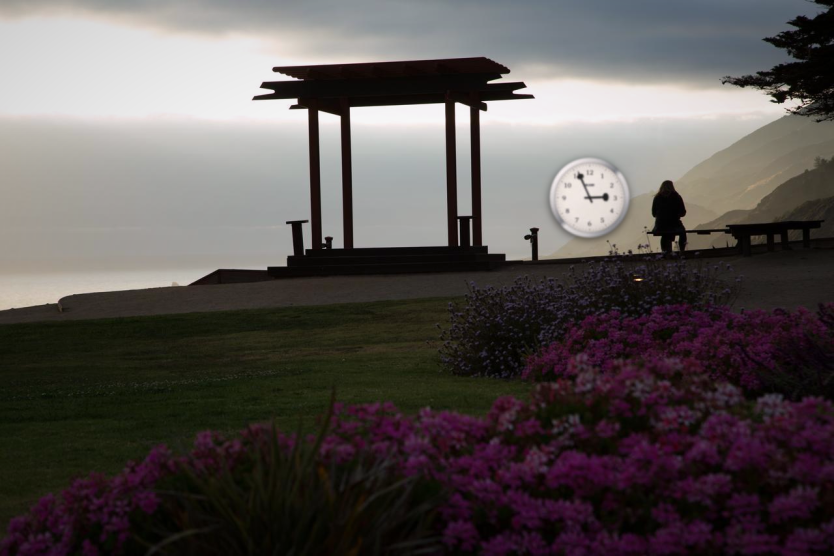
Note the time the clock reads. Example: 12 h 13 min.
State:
2 h 56 min
